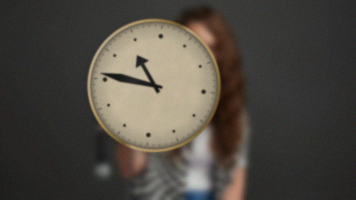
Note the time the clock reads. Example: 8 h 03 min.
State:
10 h 46 min
